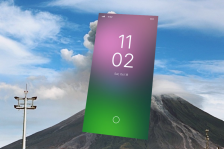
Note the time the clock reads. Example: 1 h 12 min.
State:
11 h 02 min
